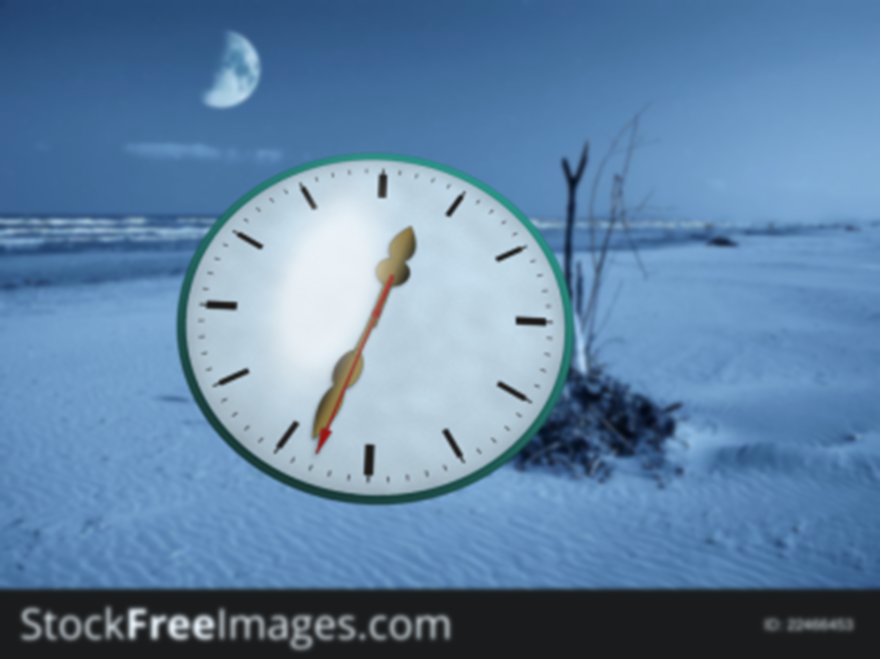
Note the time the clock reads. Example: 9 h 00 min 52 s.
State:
12 h 33 min 33 s
